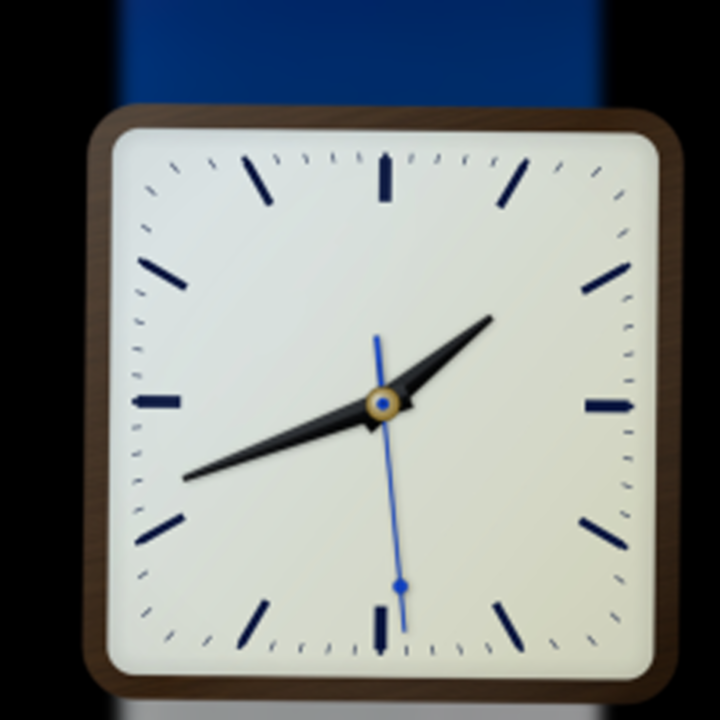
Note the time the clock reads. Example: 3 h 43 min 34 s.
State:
1 h 41 min 29 s
